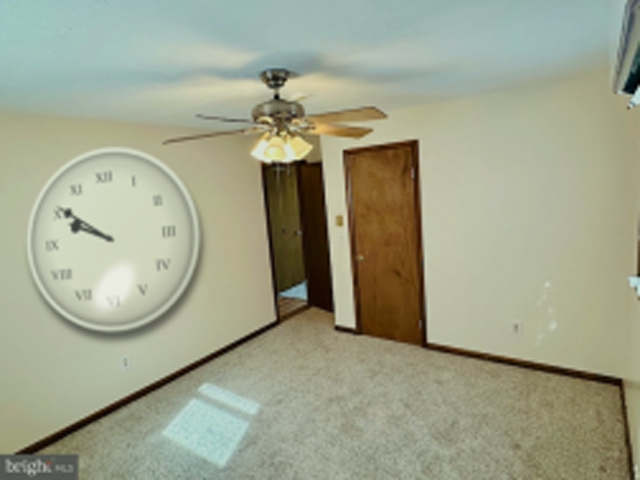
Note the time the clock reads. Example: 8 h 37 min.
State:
9 h 51 min
